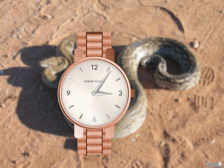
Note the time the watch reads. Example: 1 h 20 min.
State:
3 h 06 min
